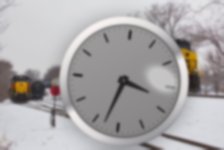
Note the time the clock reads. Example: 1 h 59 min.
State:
3 h 33 min
